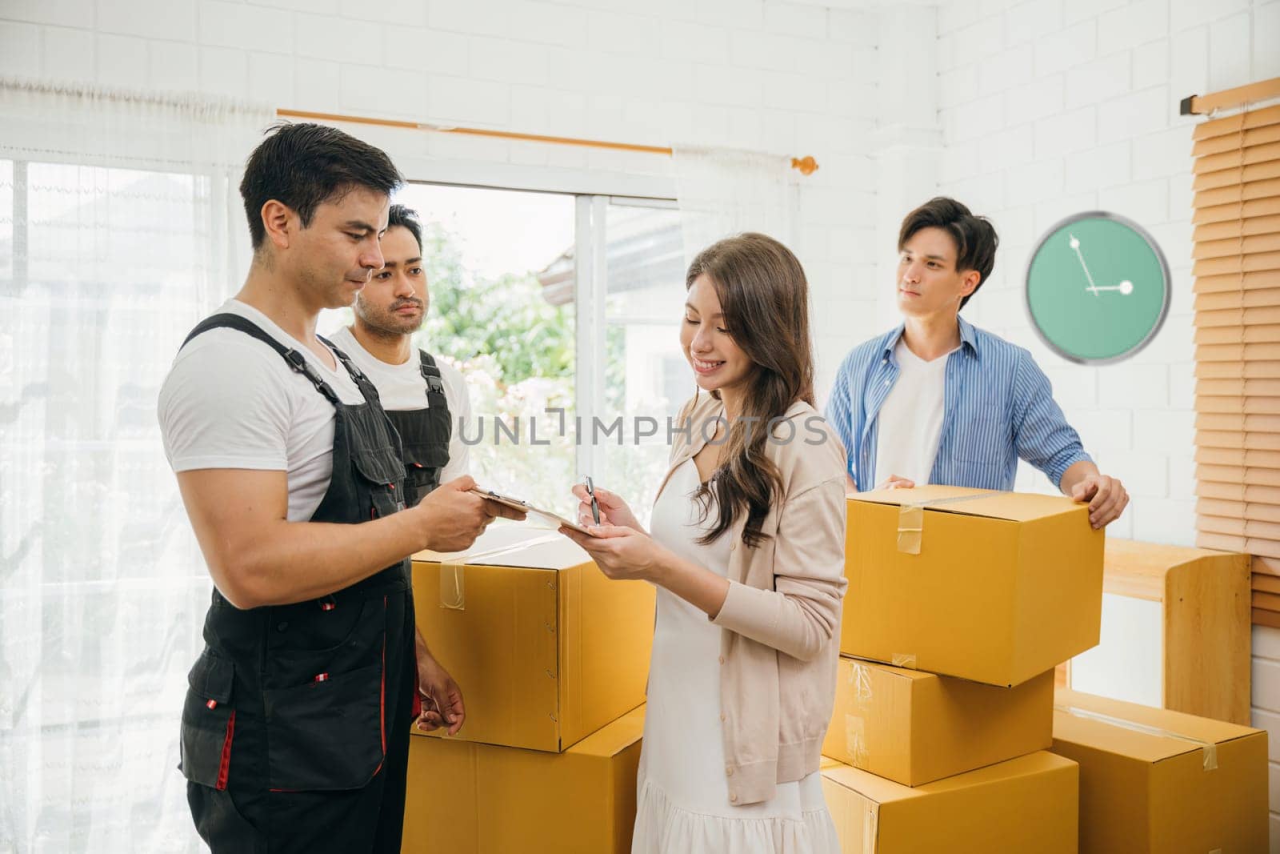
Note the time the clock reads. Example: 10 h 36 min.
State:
2 h 56 min
